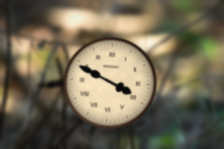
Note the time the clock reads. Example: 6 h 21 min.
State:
3 h 49 min
